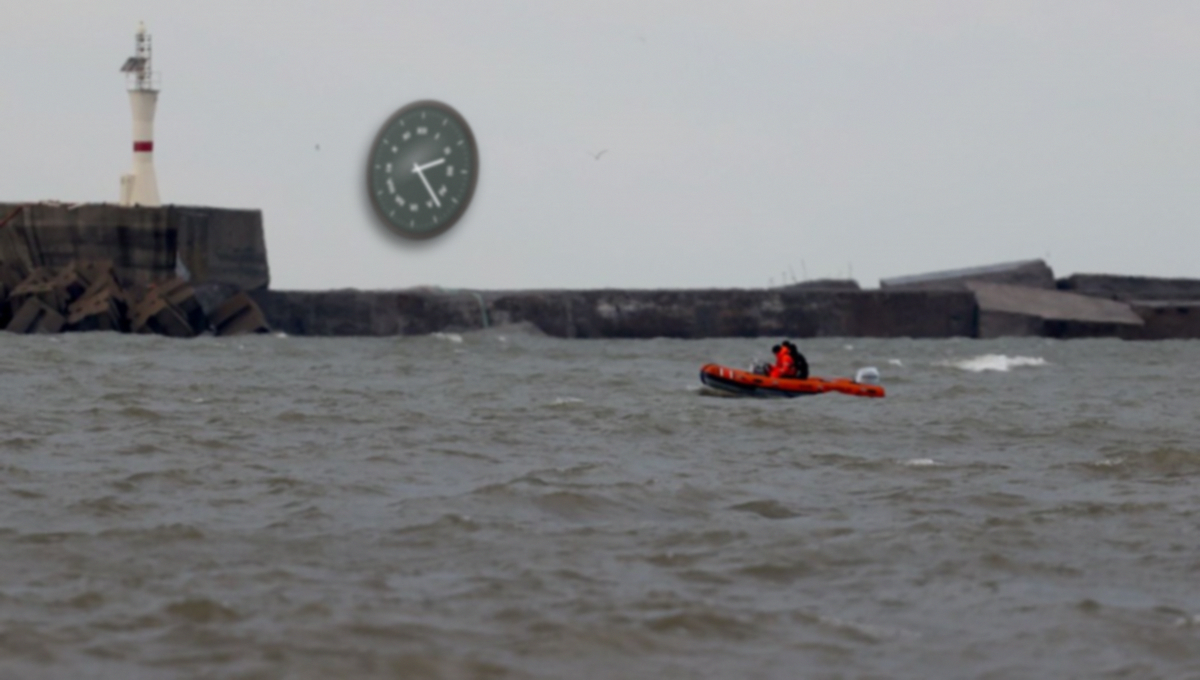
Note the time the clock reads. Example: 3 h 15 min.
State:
2 h 23 min
